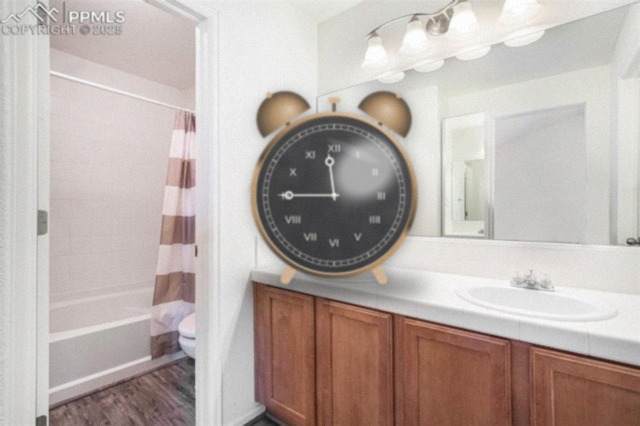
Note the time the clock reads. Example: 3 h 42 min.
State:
11 h 45 min
